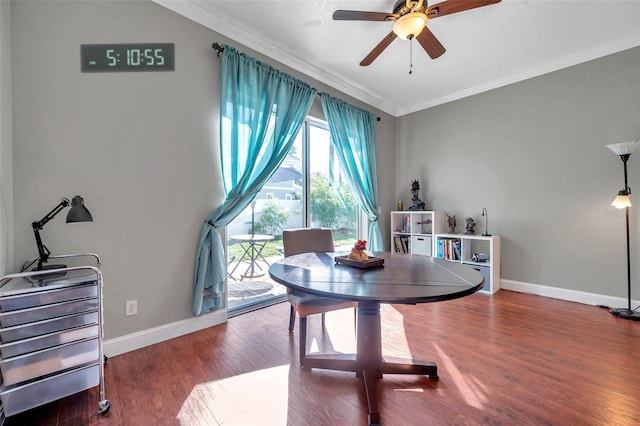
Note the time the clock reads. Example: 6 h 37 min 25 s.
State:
5 h 10 min 55 s
